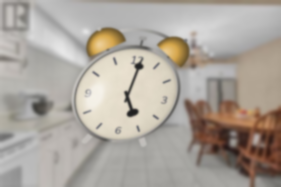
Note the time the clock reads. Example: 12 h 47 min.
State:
5 h 01 min
